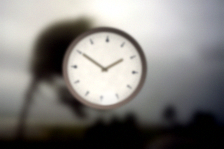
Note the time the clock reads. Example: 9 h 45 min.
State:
1 h 50 min
